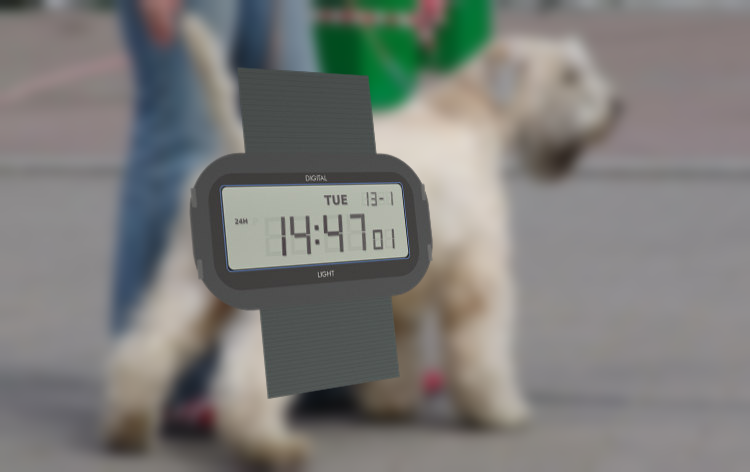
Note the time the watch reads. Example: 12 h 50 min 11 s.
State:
14 h 47 min 01 s
